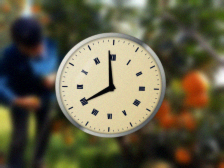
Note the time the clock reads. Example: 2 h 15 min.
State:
7 h 59 min
